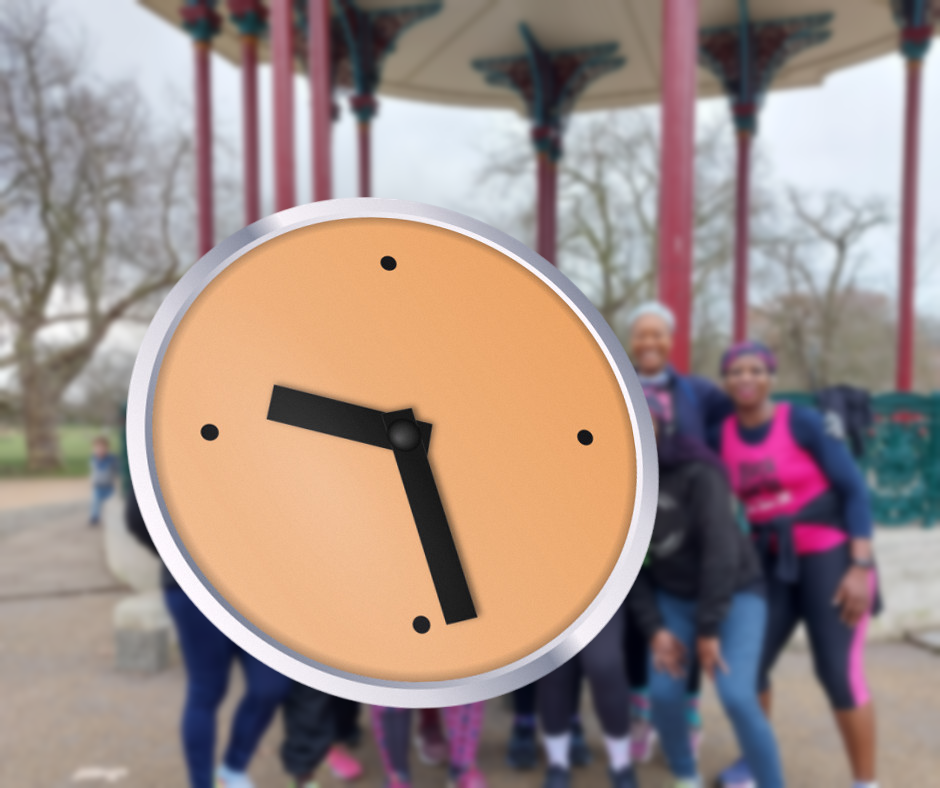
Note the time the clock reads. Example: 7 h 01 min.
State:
9 h 28 min
